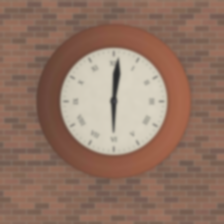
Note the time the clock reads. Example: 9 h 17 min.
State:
6 h 01 min
